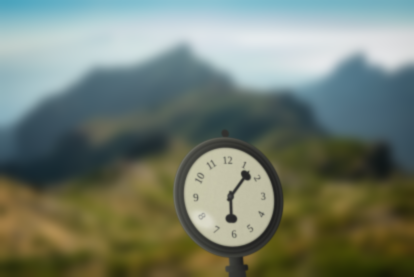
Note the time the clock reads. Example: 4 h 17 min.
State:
6 h 07 min
